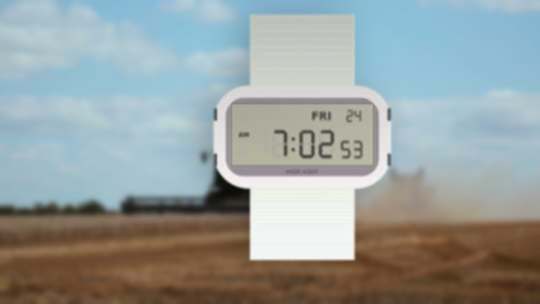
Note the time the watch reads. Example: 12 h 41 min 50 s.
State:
7 h 02 min 53 s
